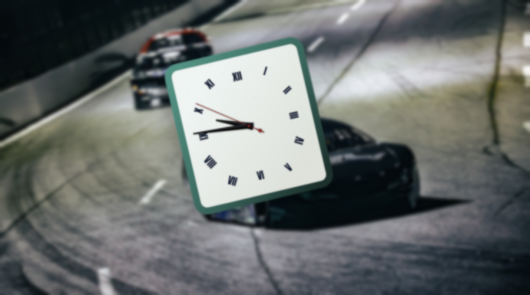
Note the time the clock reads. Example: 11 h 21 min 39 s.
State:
9 h 45 min 51 s
